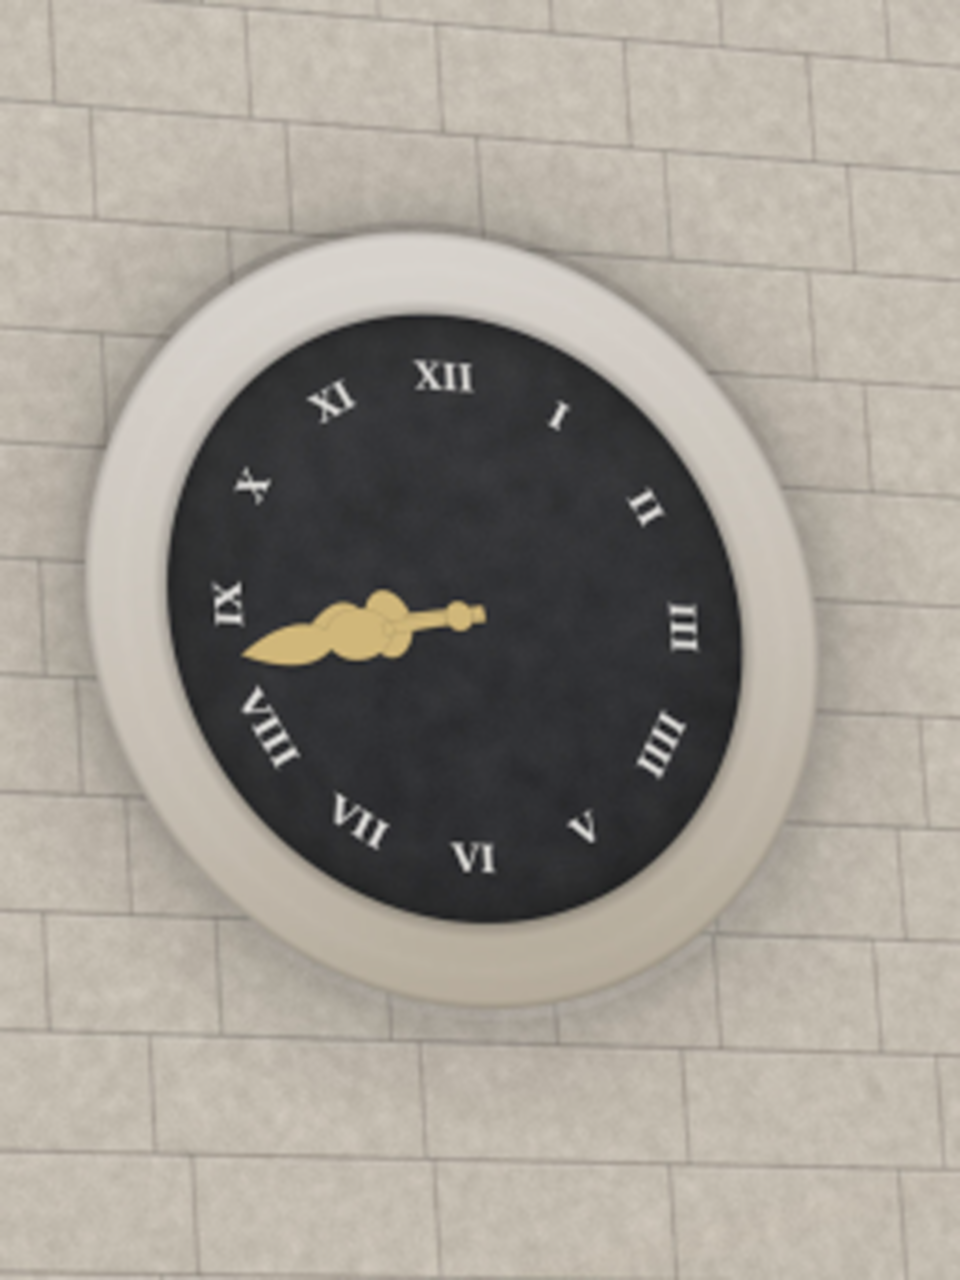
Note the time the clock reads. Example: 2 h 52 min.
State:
8 h 43 min
